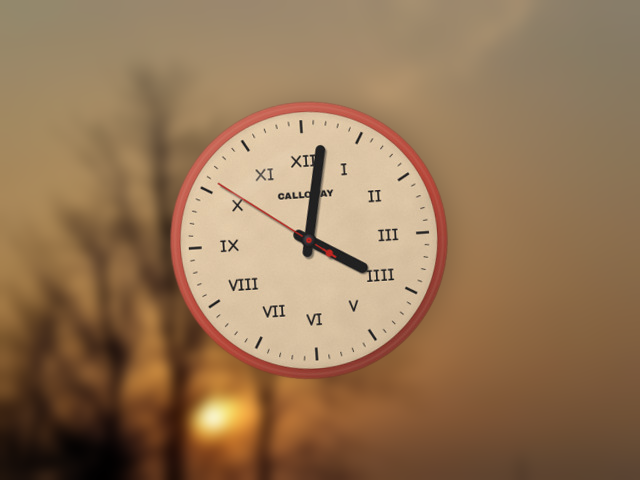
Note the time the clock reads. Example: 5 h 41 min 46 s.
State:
4 h 01 min 51 s
